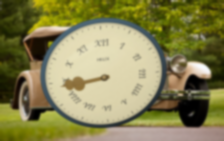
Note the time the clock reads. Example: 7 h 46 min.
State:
8 h 44 min
